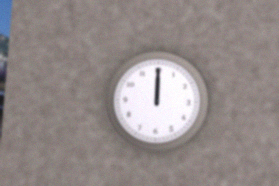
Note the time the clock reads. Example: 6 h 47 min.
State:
12 h 00 min
